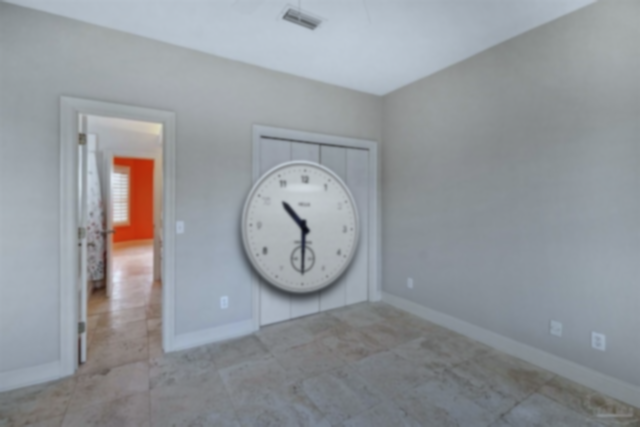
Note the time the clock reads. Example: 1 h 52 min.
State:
10 h 30 min
